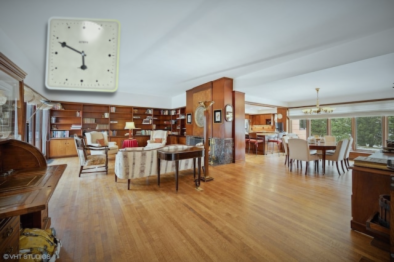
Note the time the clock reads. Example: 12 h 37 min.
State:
5 h 49 min
